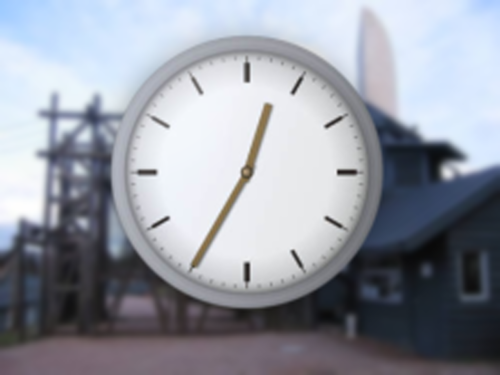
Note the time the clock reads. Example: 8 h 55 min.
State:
12 h 35 min
